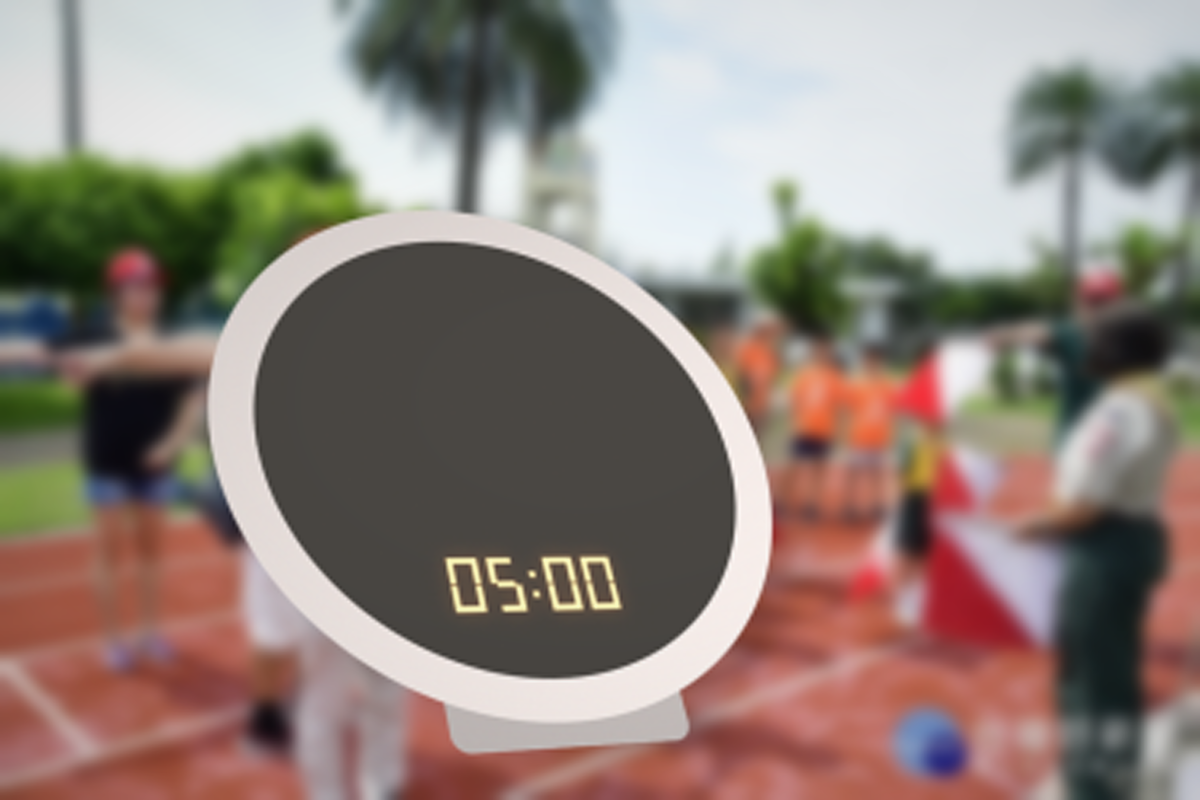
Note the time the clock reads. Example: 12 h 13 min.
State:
5 h 00 min
